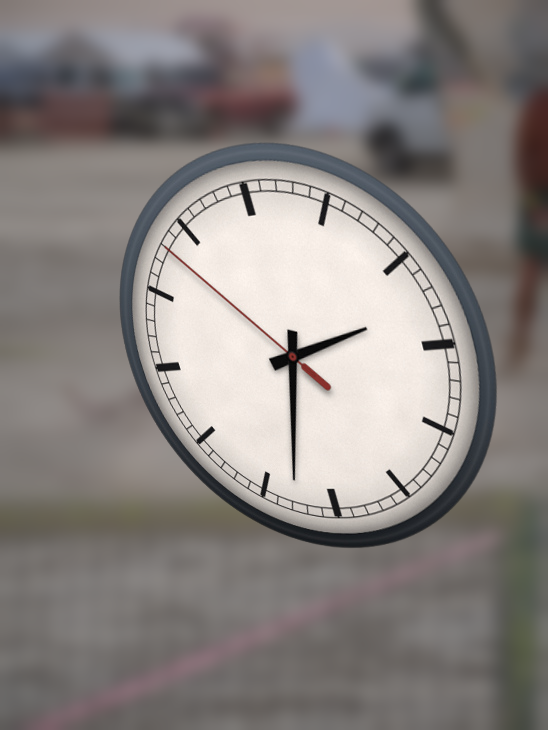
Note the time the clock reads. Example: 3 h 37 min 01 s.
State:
2 h 32 min 53 s
